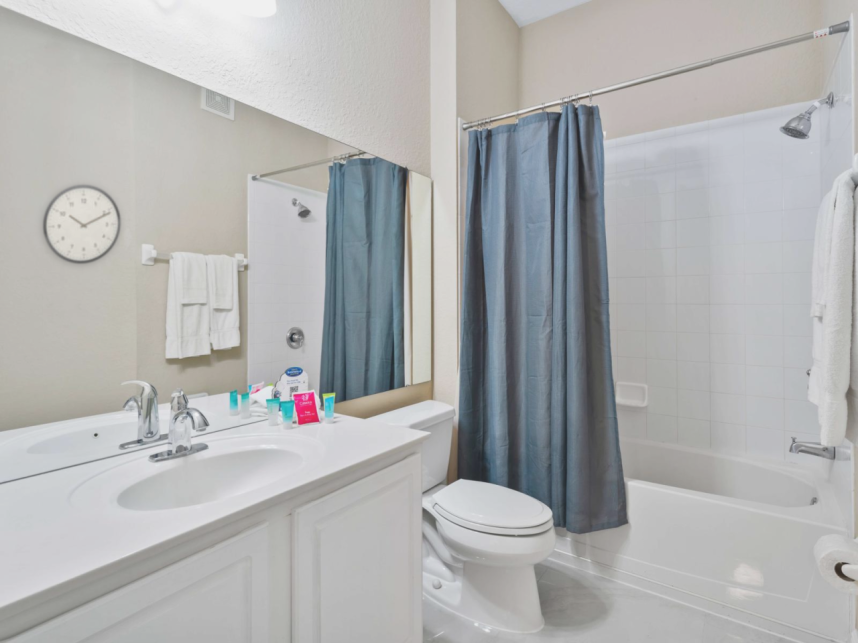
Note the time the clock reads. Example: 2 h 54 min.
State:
10 h 11 min
